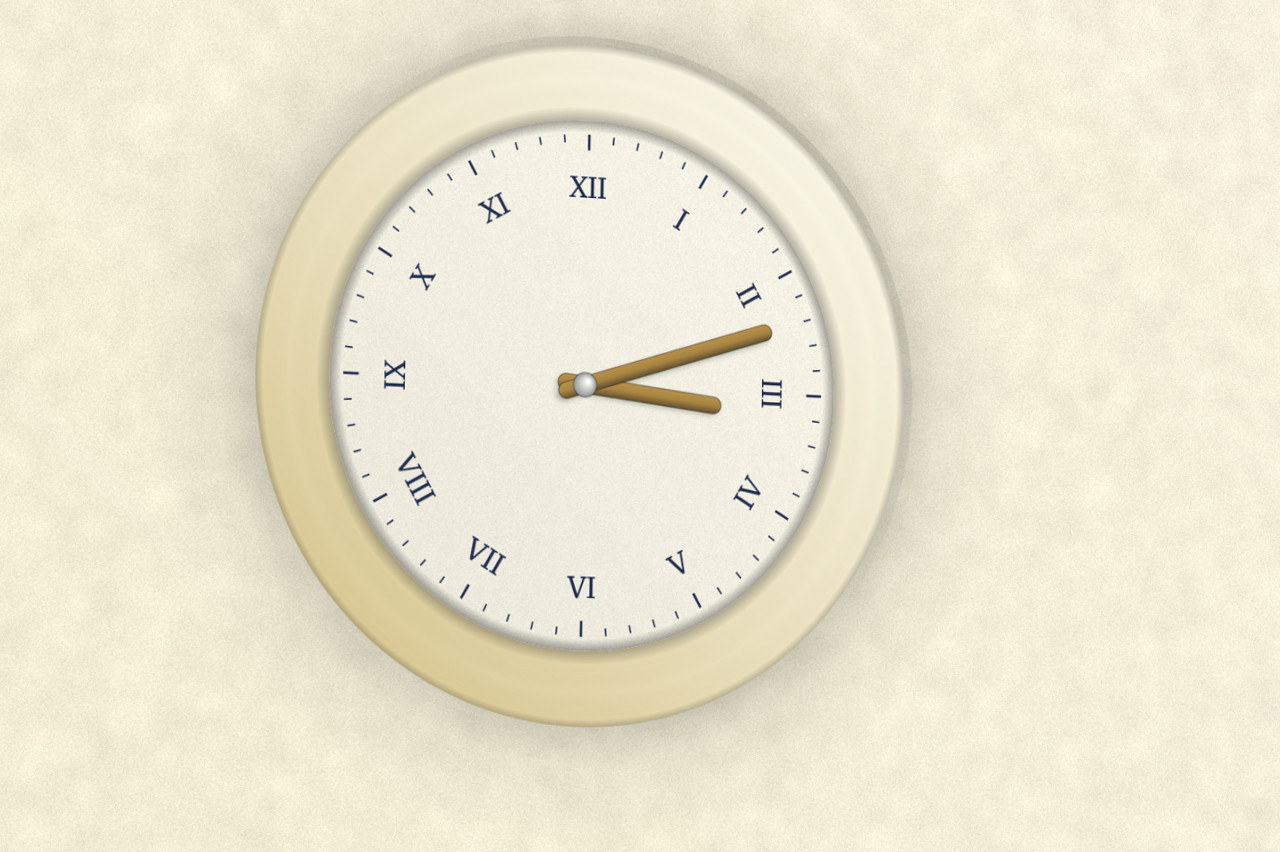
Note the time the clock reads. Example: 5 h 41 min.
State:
3 h 12 min
